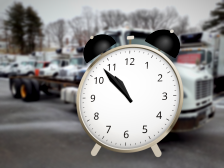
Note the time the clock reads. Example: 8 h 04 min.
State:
10 h 53 min
